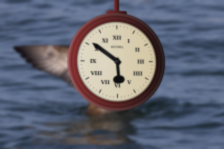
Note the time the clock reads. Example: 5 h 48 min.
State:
5 h 51 min
